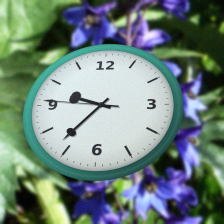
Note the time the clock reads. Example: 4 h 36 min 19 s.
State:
9 h 36 min 46 s
